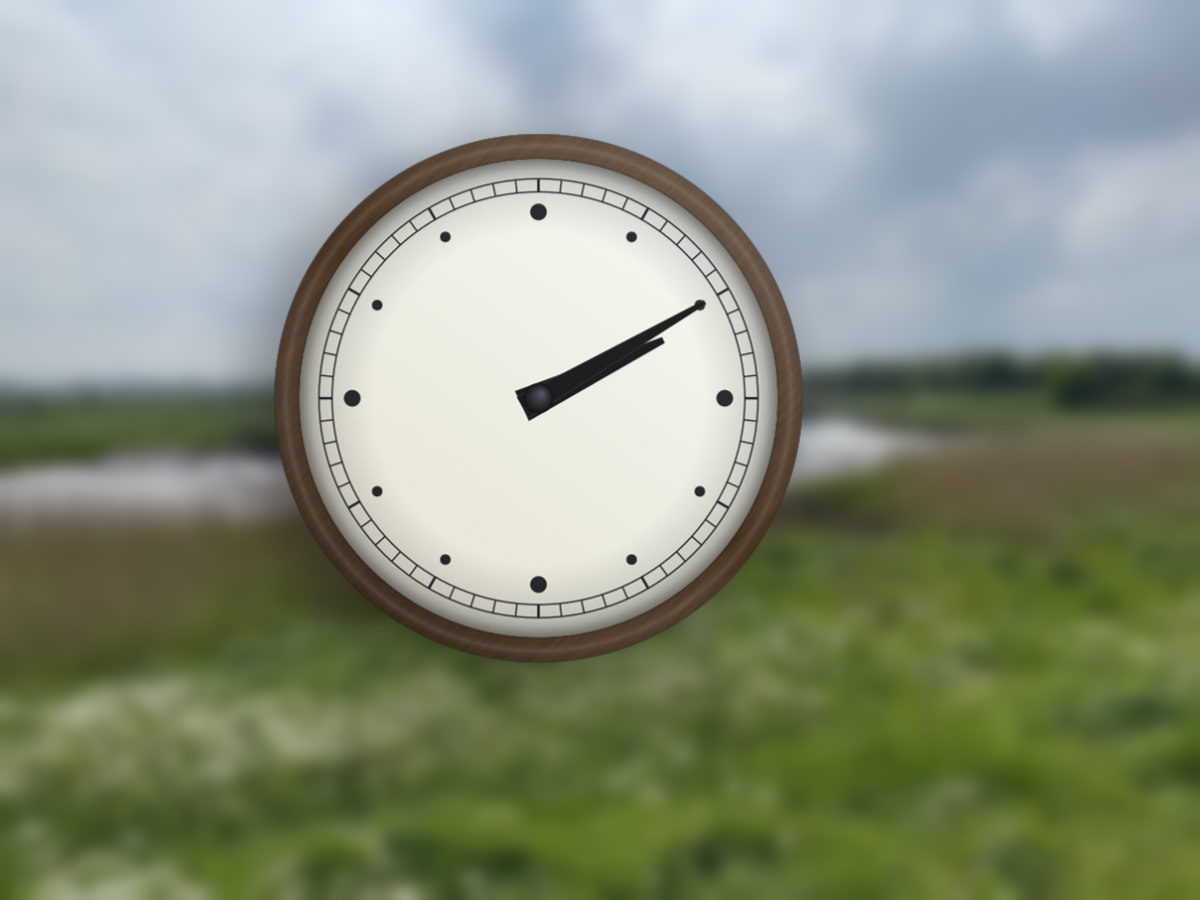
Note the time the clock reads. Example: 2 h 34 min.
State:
2 h 10 min
